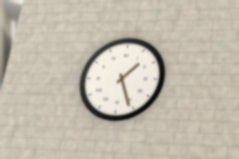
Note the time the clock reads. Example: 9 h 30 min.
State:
1 h 26 min
